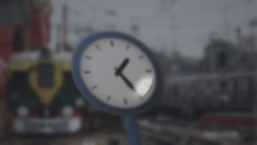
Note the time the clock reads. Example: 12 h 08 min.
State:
1 h 25 min
